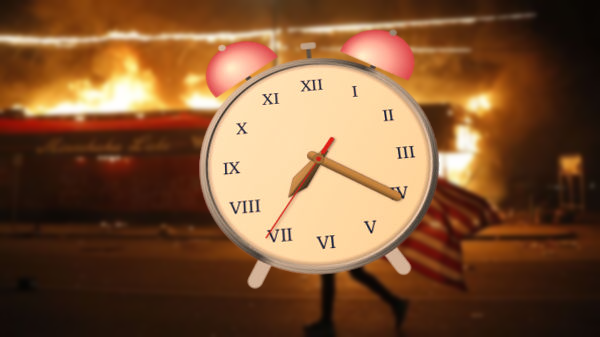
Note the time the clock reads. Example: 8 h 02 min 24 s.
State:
7 h 20 min 36 s
